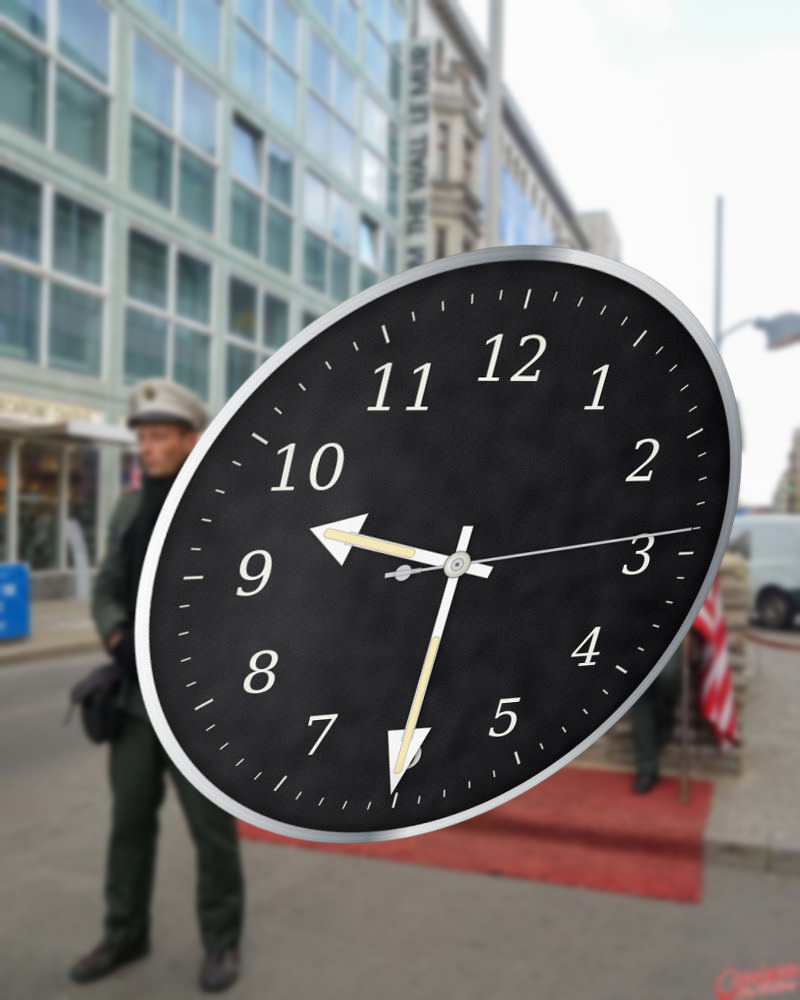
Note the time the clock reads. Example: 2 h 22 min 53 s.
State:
9 h 30 min 14 s
